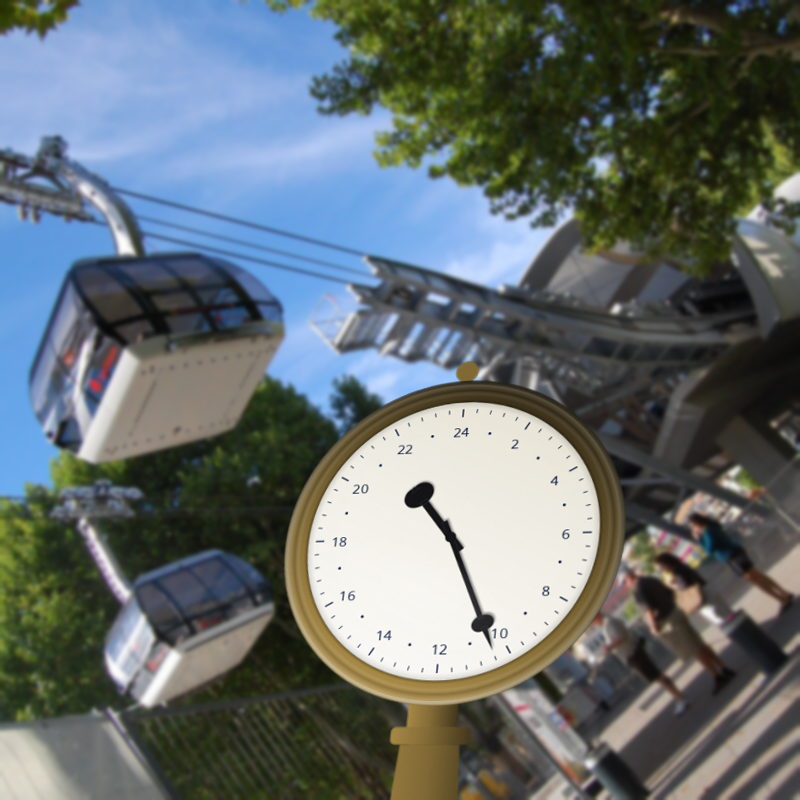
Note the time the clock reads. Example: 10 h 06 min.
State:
21 h 26 min
